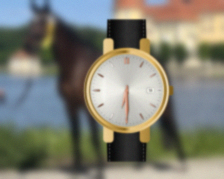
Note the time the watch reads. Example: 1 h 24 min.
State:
6 h 30 min
